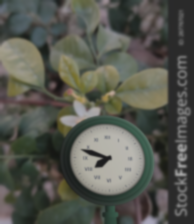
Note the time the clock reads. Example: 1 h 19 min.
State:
7 h 48 min
